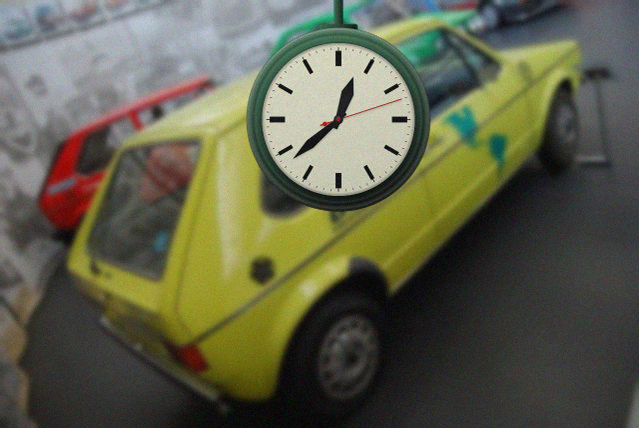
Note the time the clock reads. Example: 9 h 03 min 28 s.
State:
12 h 38 min 12 s
